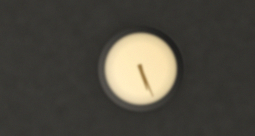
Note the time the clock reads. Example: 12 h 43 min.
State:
5 h 26 min
